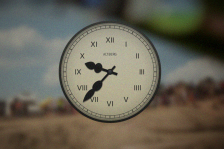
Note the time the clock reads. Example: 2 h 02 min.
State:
9 h 37 min
